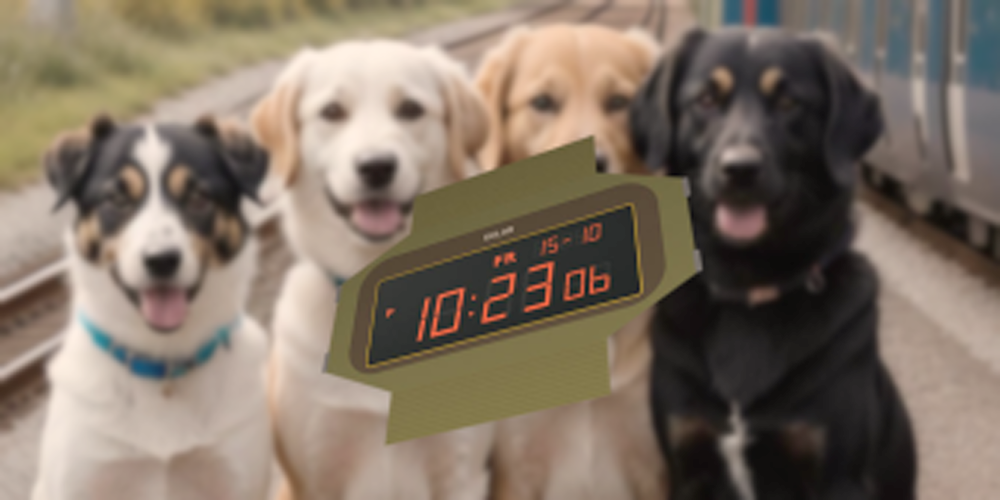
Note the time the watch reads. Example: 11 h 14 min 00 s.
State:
10 h 23 min 06 s
